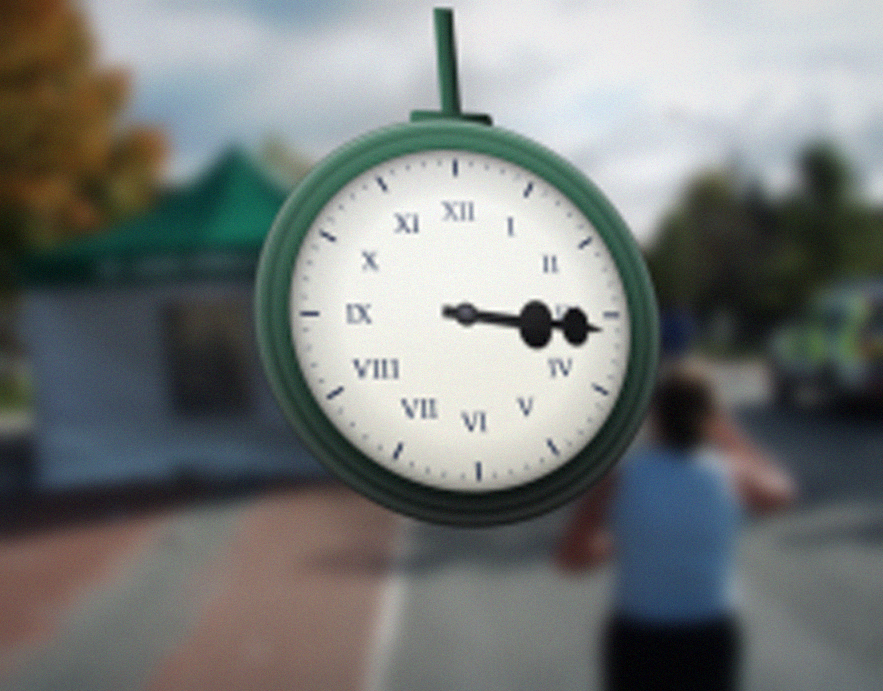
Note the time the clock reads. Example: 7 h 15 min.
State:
3 h 16 min
